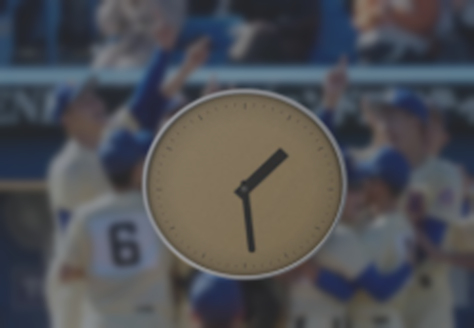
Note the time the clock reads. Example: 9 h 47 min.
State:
1 h 29 min
